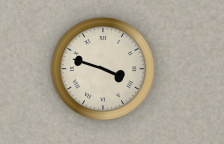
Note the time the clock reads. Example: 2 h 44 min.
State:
3 h 48 min
